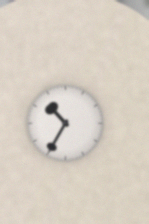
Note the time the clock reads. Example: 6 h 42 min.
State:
10 h 35 min
